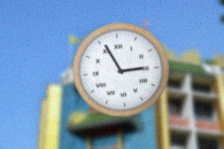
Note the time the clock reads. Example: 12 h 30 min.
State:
2 h 56 min
